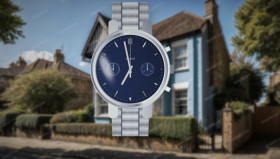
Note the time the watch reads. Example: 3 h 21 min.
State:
6 h 58 min
